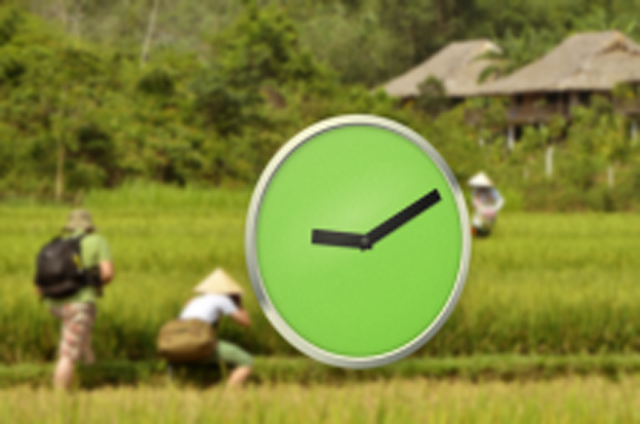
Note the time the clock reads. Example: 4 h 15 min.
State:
9 h 10 min
